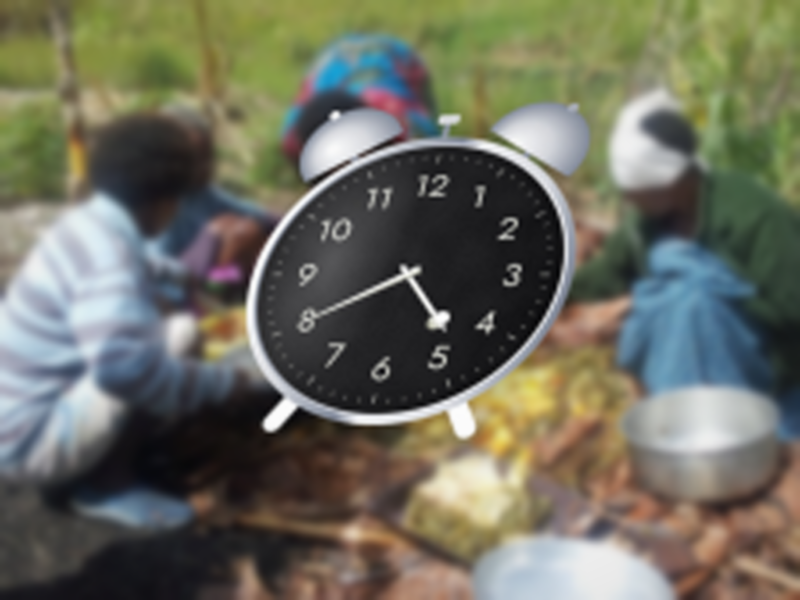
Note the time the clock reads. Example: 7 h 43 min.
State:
4 h 40 min
